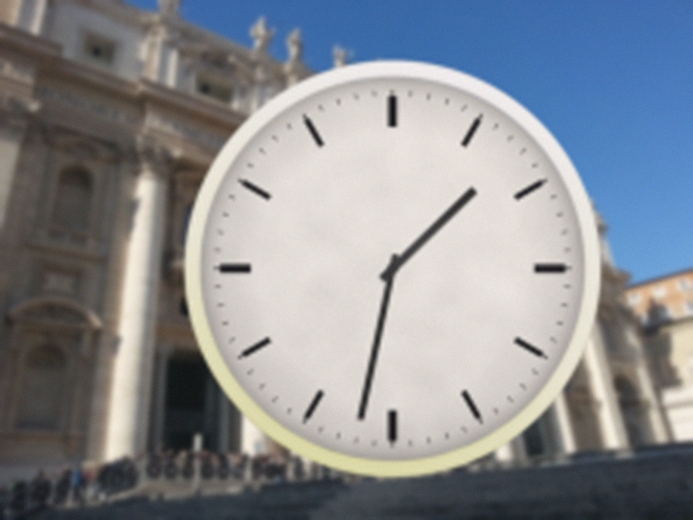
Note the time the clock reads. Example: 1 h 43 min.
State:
1 h 32 min
